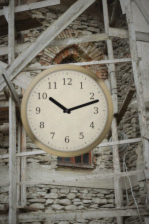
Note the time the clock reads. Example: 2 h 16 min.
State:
10 h 12 min
